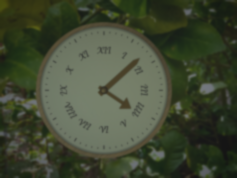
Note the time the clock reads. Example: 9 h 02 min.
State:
4 h 08 min
